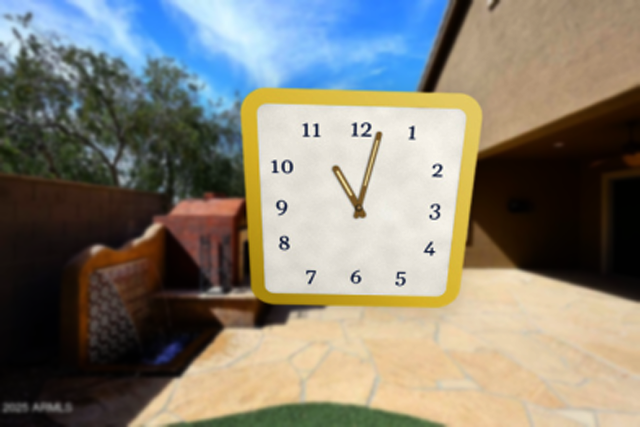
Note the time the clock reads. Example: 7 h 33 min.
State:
11 h 02 min
